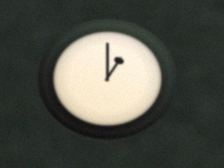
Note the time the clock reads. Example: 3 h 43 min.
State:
1 h 00 min
